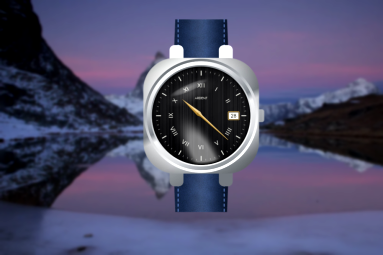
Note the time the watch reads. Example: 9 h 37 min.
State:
10 h 22 min
